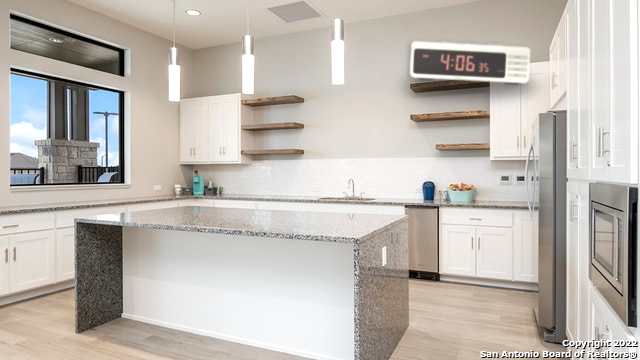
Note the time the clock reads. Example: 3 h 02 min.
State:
4 h 06 min
